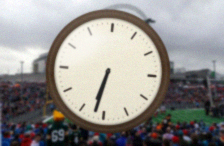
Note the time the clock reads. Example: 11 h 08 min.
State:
6 h 32 min
